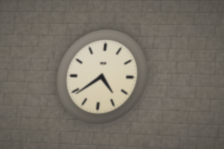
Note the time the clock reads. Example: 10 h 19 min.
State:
4 h 39 min
